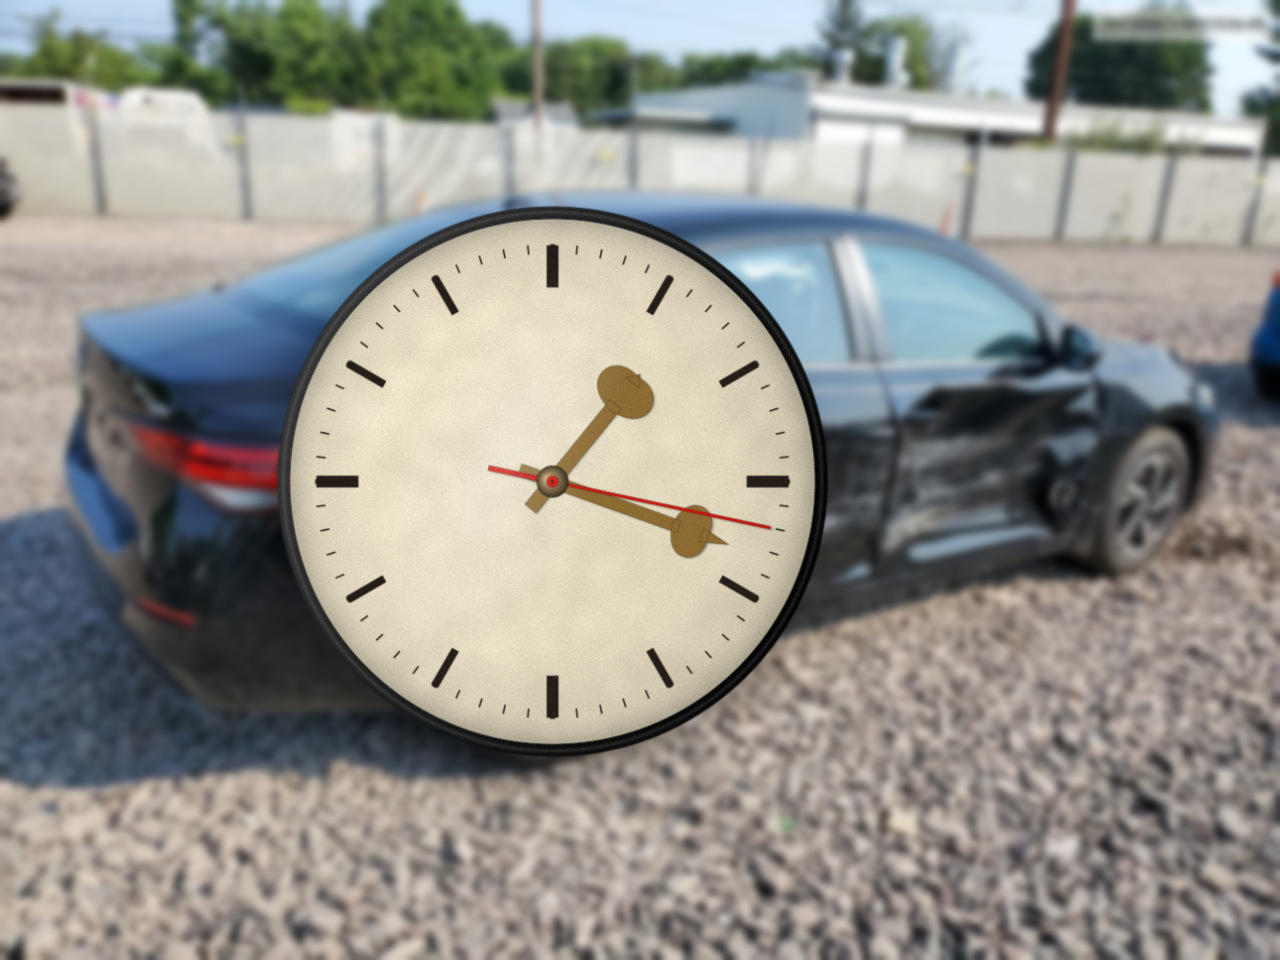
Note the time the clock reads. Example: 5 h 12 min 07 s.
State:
1 h 18 min 17 s
